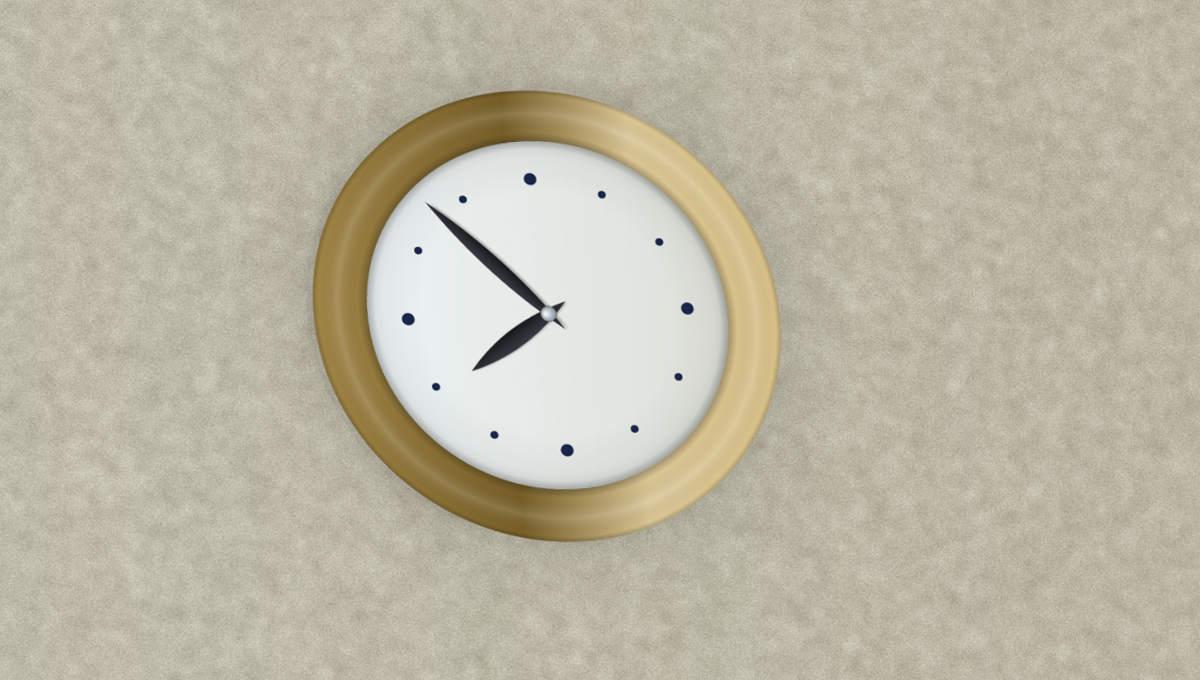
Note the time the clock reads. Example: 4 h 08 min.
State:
7 h 53 min
